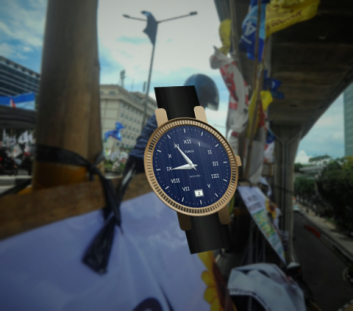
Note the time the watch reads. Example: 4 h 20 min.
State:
8 h 55 min
